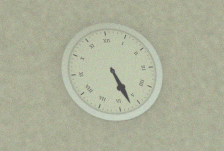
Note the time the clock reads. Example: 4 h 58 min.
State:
5 h 27 min
